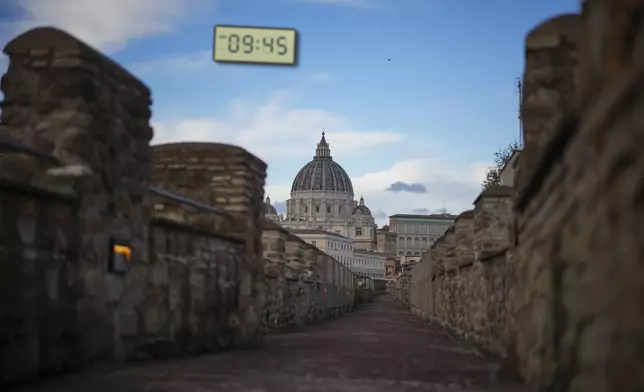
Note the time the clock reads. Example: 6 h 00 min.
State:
9 h 45 min
